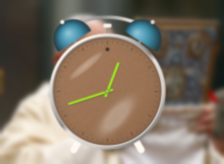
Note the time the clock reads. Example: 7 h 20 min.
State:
12 h 42 min
